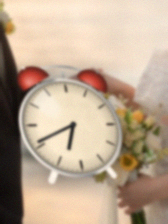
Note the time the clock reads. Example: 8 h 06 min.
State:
6 h 41 min
